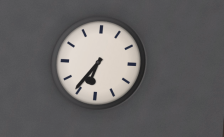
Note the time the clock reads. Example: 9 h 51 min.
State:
6 h 36 min
